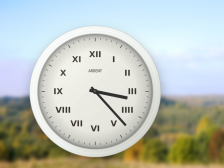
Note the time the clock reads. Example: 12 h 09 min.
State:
3 h 23 min
